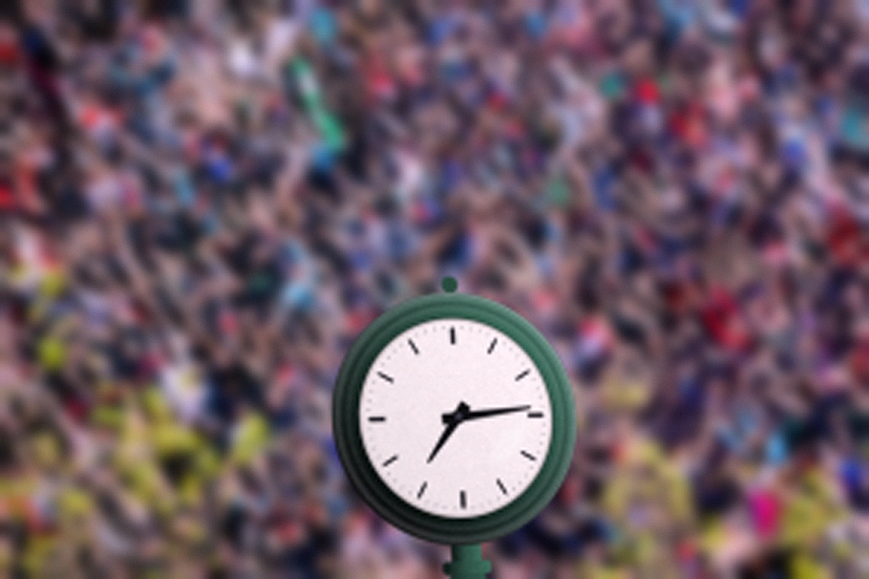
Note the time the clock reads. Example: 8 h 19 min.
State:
7 h 14 min
